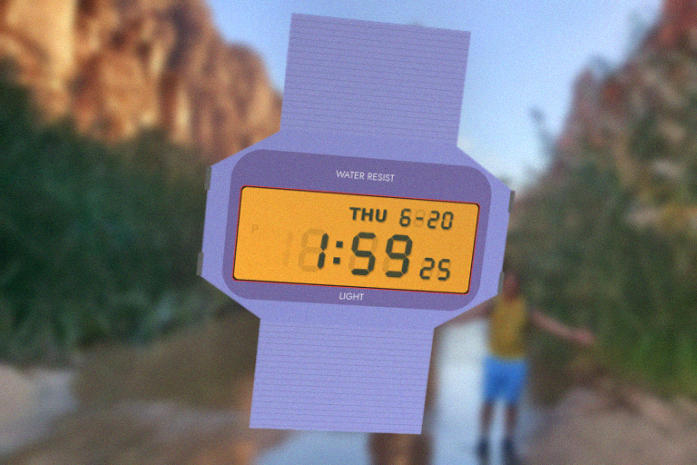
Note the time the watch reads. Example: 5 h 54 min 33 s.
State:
1 h 59 min 25 s
